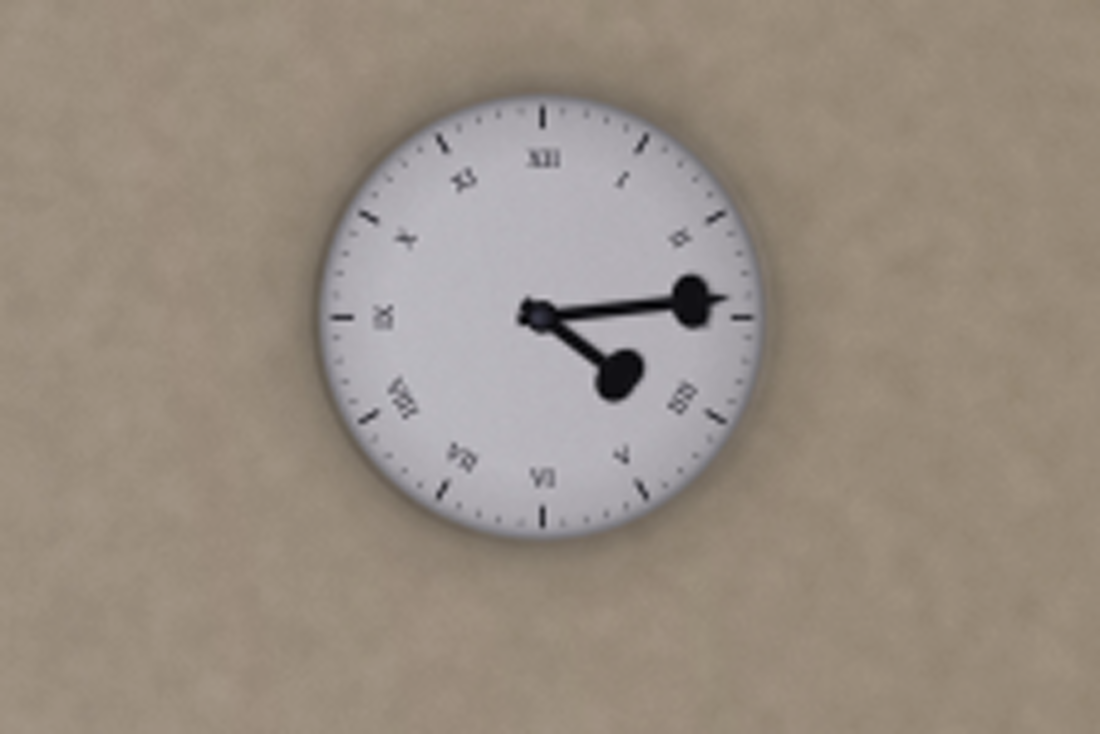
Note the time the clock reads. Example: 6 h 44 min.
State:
4 h 14 min
